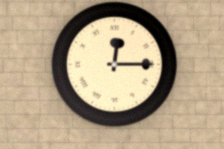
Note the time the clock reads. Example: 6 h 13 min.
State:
12 h 15 min
